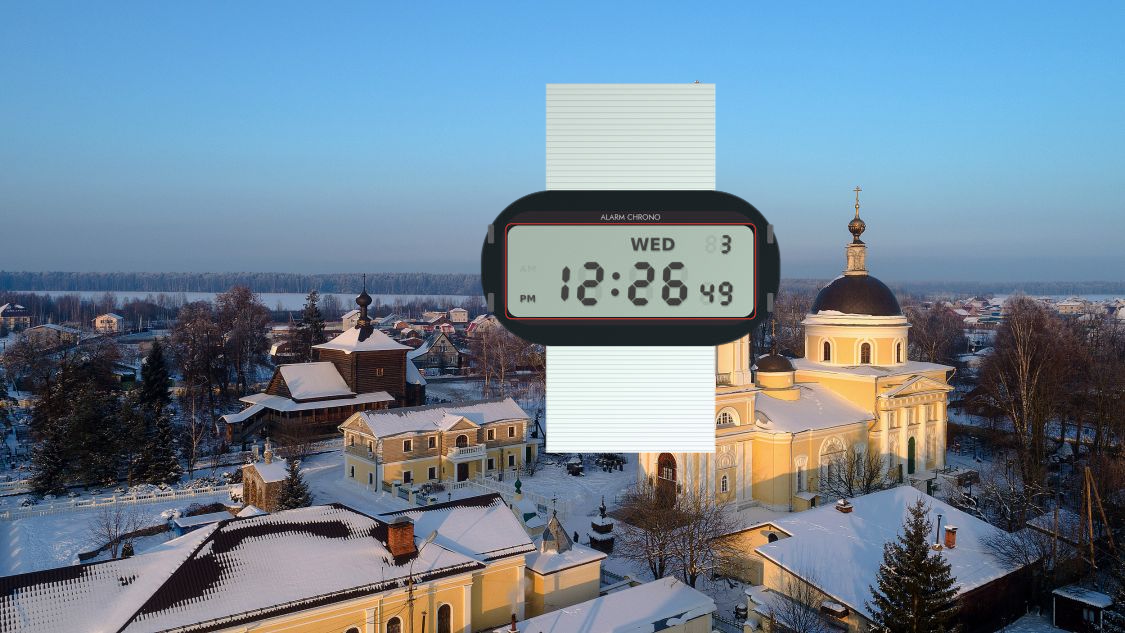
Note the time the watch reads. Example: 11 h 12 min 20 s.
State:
12 h 26 min 49 s
